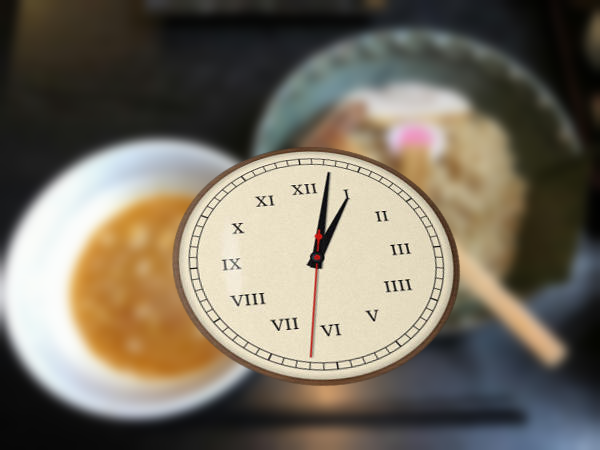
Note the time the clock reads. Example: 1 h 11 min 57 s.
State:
1 h 02 min 32 s
